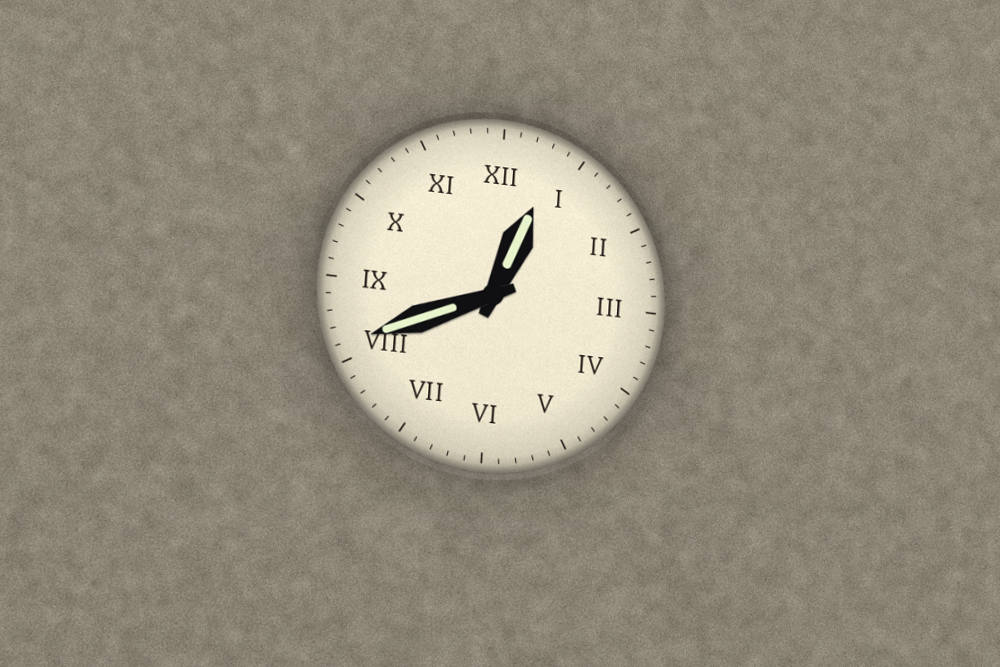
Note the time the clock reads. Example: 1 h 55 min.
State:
12 h 41 min
